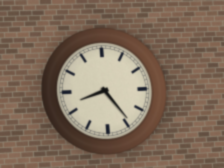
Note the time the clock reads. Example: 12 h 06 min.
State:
8 h 24 min
